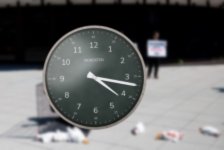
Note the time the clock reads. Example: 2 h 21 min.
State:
4 h 17 min
